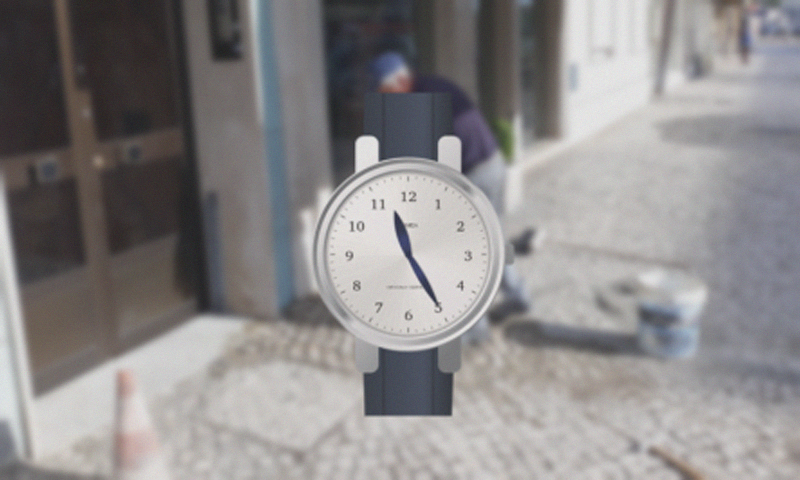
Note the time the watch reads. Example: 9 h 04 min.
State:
11 h 25 min
